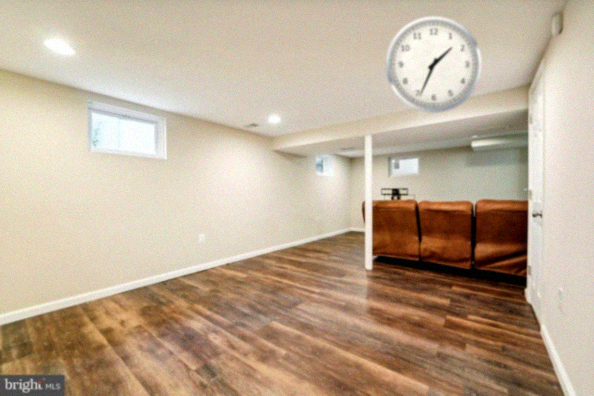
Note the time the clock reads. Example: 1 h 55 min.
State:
1 h 34 min
